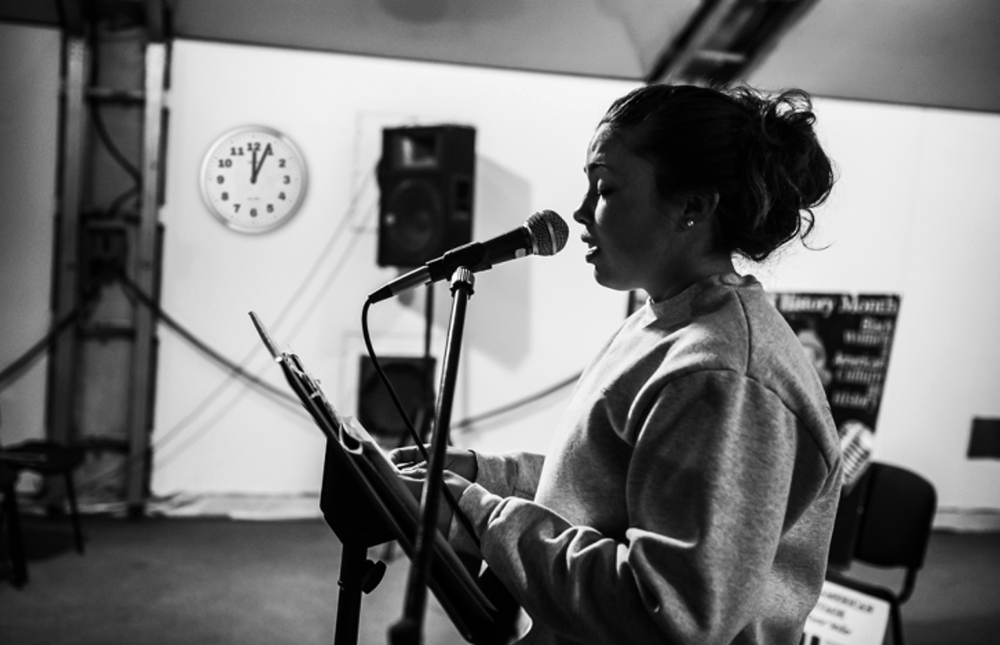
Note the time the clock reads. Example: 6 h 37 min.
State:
12 h 04 min
